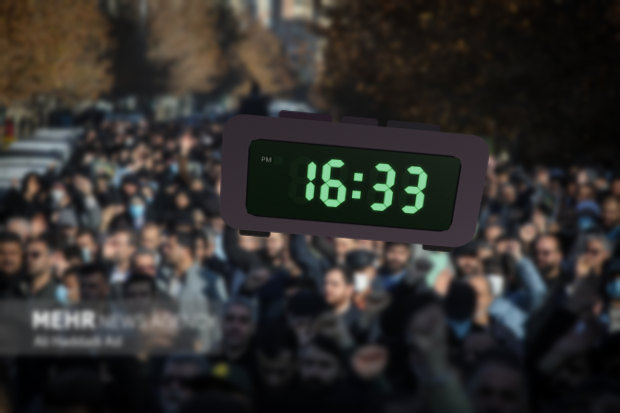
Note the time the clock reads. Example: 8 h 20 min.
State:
16 h 33 min
